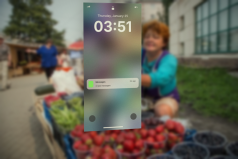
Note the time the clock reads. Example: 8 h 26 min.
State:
3 h 51 min
